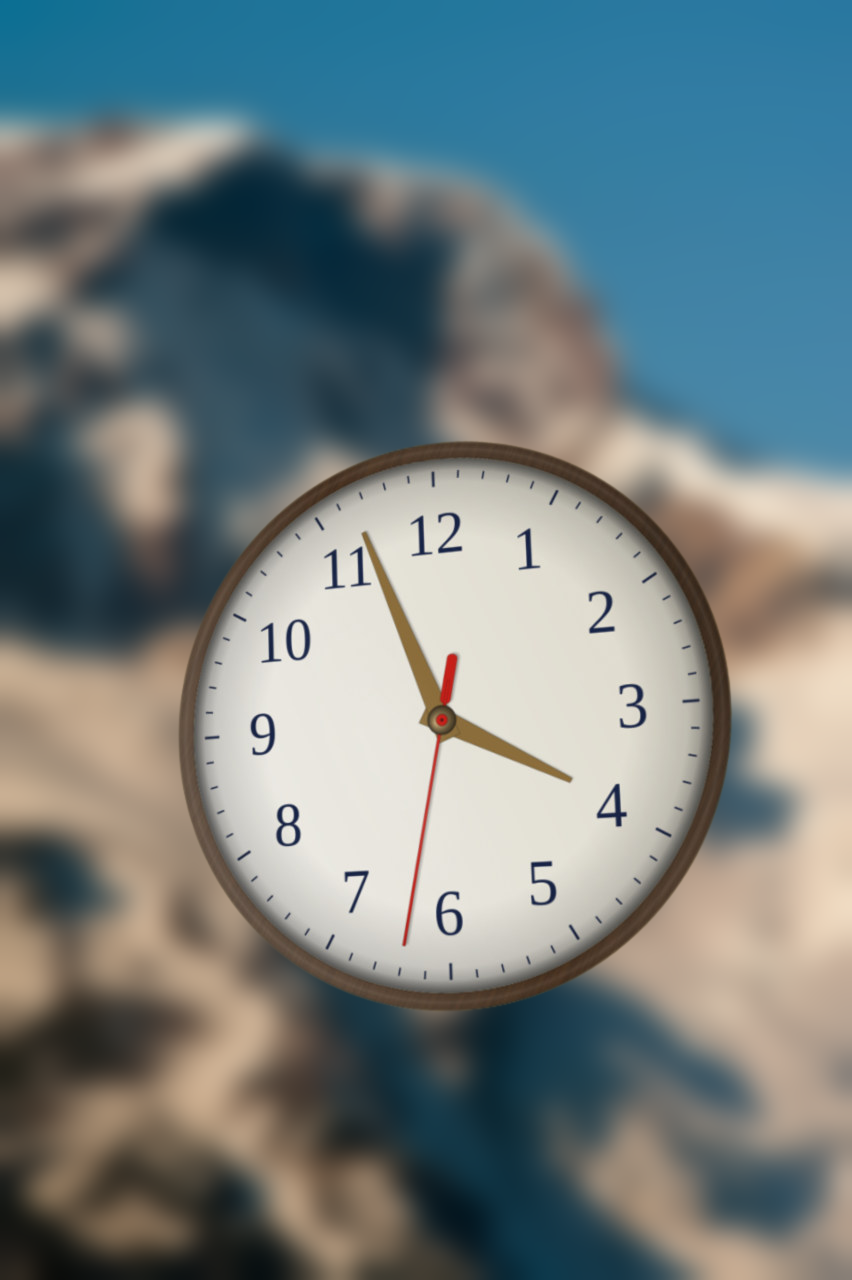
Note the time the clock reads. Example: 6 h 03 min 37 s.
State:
3 h 56 min 32 s
